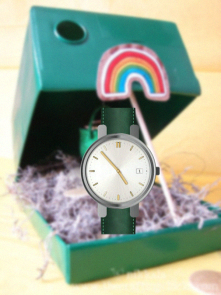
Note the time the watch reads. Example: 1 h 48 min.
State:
4 h 53 min
